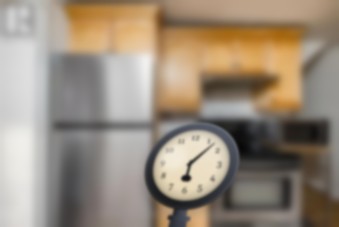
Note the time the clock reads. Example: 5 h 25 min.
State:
6 h 07 min
